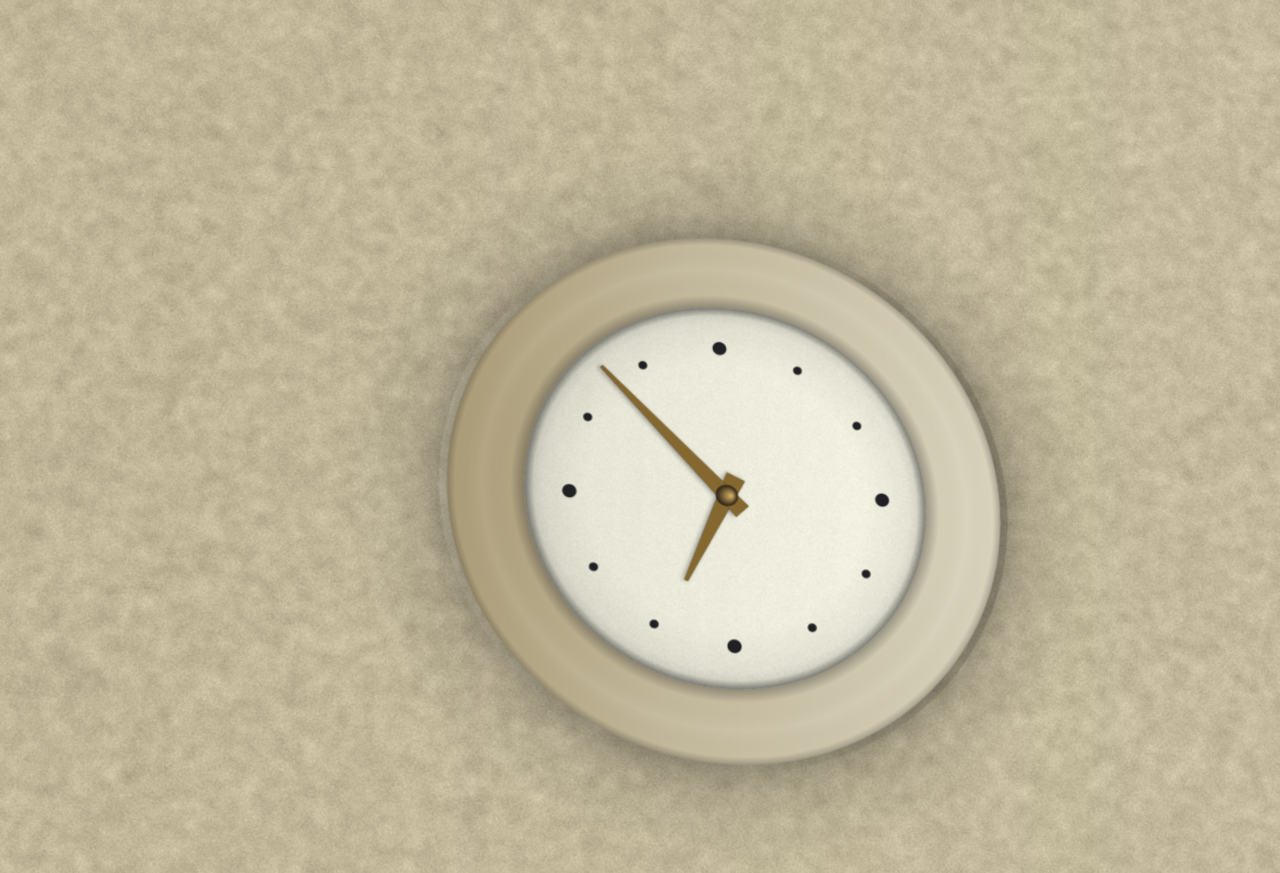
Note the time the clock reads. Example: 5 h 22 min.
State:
6 h 53 min
